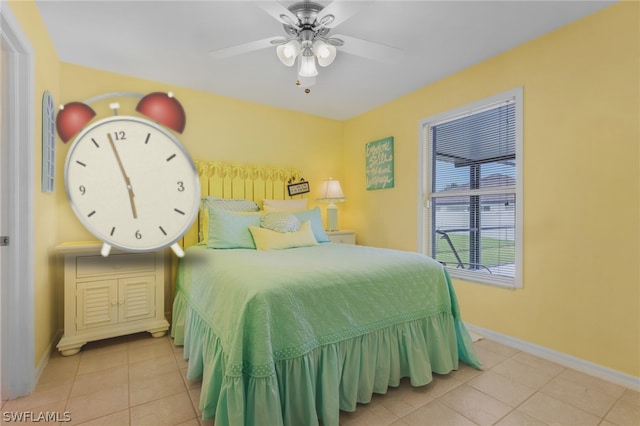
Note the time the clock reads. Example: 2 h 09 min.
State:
5 h 58 min
